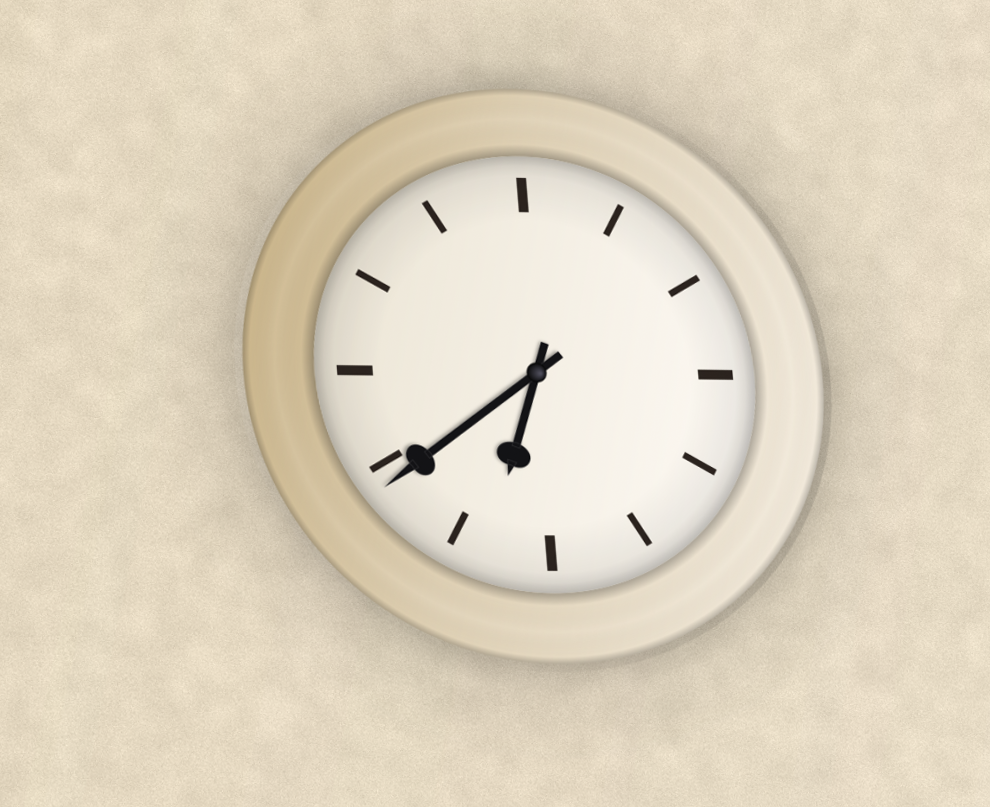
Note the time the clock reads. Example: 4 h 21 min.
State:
6 h 39 min
